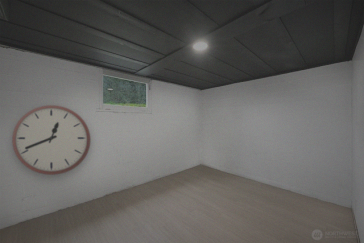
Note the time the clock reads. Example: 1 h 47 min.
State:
12 h 41 min
